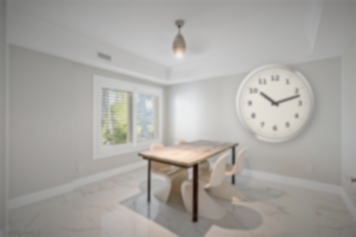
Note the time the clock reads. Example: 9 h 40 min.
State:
10 h 12 min
